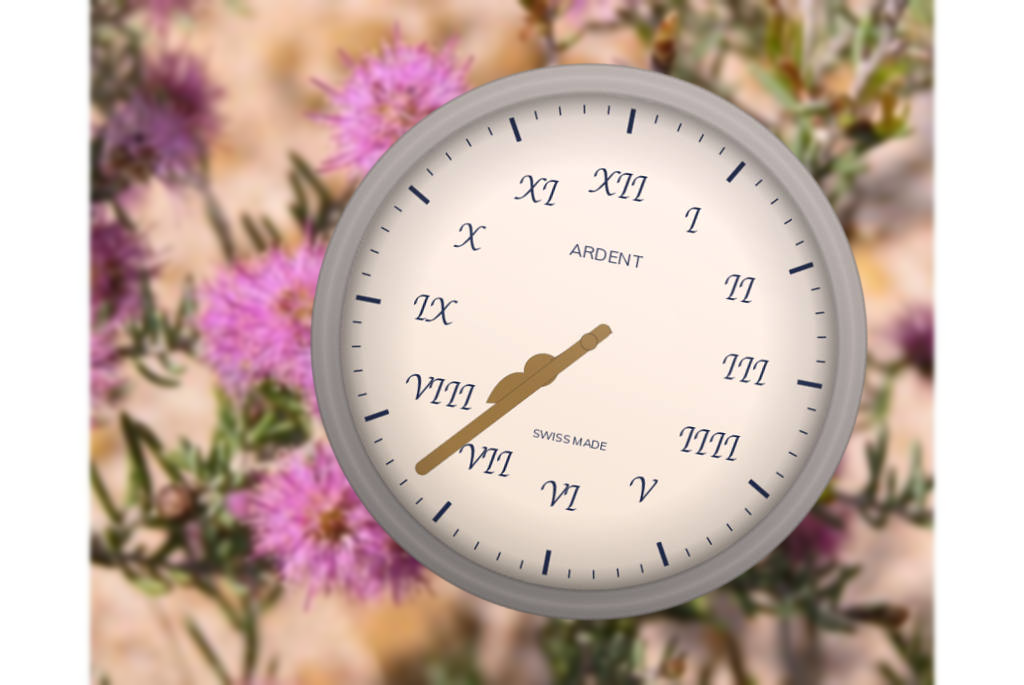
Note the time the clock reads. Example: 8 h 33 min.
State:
7 h 37 min
